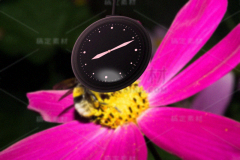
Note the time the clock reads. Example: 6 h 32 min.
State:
8 h 11 min
